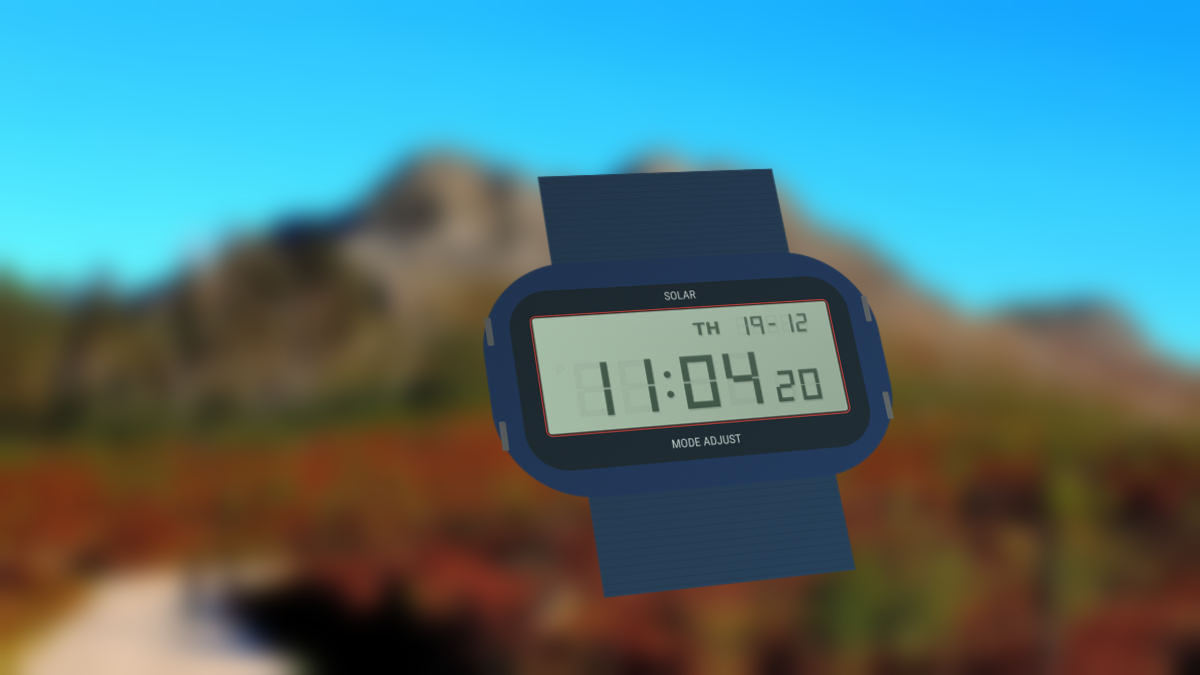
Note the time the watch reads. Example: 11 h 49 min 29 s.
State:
11 h 04 min 20 s
